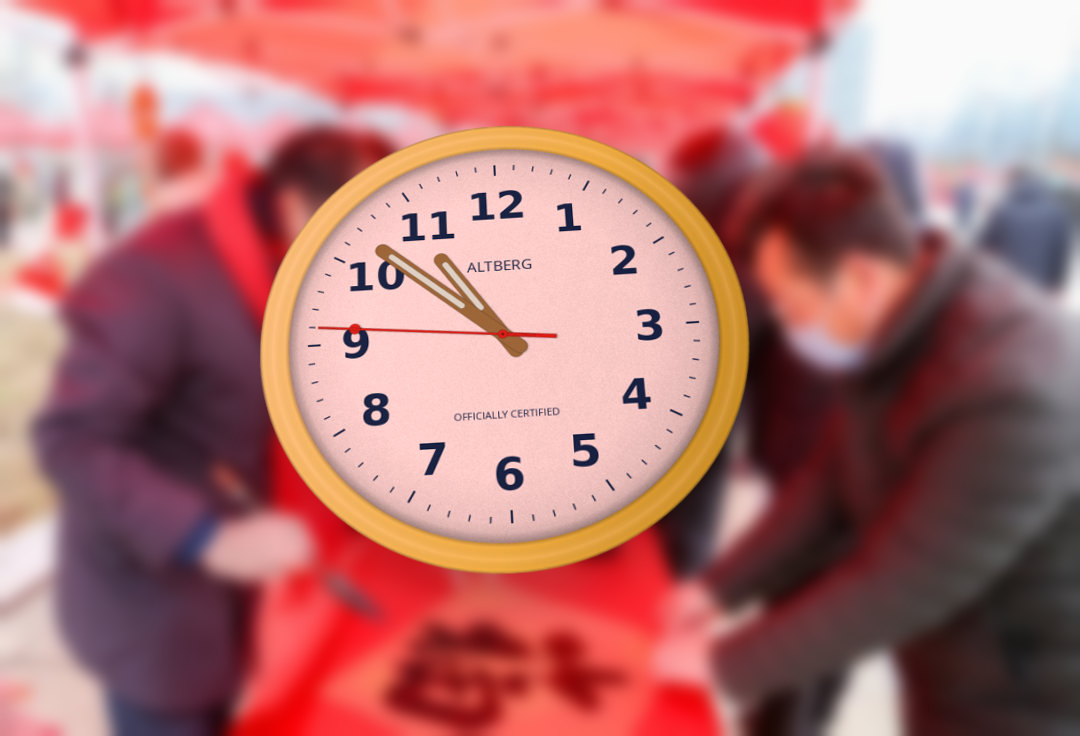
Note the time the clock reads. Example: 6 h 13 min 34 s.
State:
10 h 51 min 46 s
